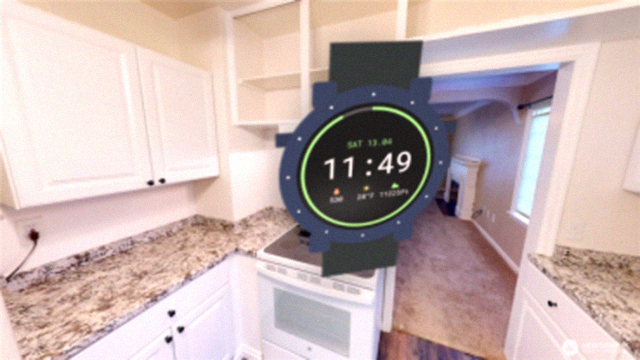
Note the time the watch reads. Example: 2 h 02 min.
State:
11 h 49 min
